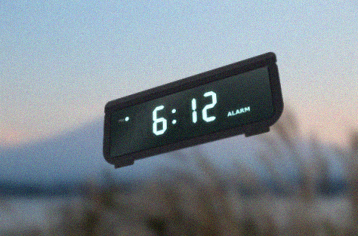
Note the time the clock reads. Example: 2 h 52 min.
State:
6 h 12 min
